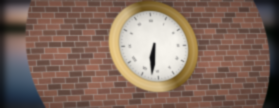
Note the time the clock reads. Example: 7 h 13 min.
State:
6 h 32 min
